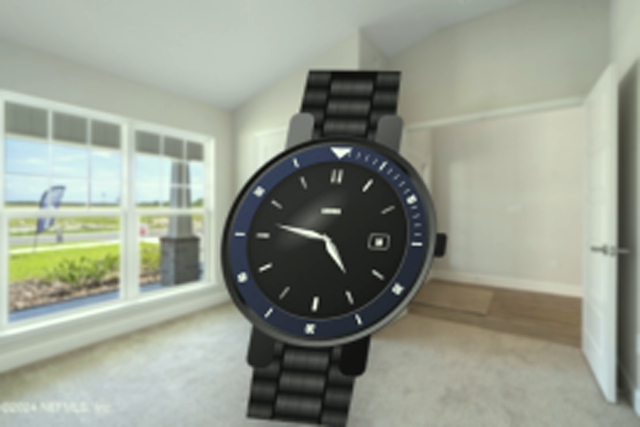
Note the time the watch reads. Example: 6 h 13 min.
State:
4 h 47 min
